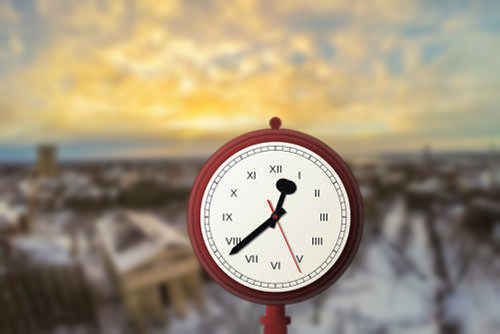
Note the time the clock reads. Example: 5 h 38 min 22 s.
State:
12 h 38 min 26 s
